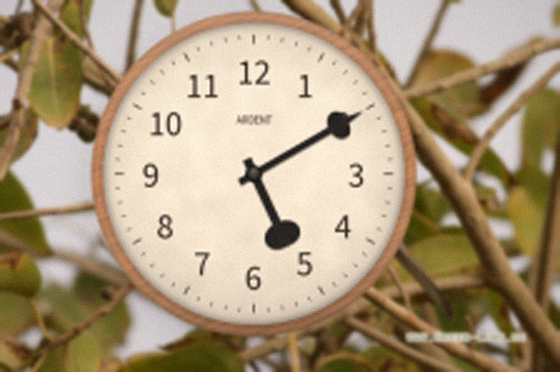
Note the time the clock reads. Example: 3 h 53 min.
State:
5 h 10 min
